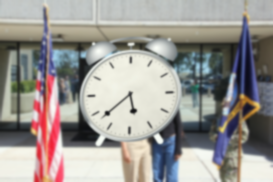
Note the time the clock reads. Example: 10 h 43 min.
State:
5 h 38 min
